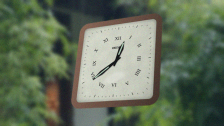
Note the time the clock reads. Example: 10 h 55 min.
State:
12 h 39 min
